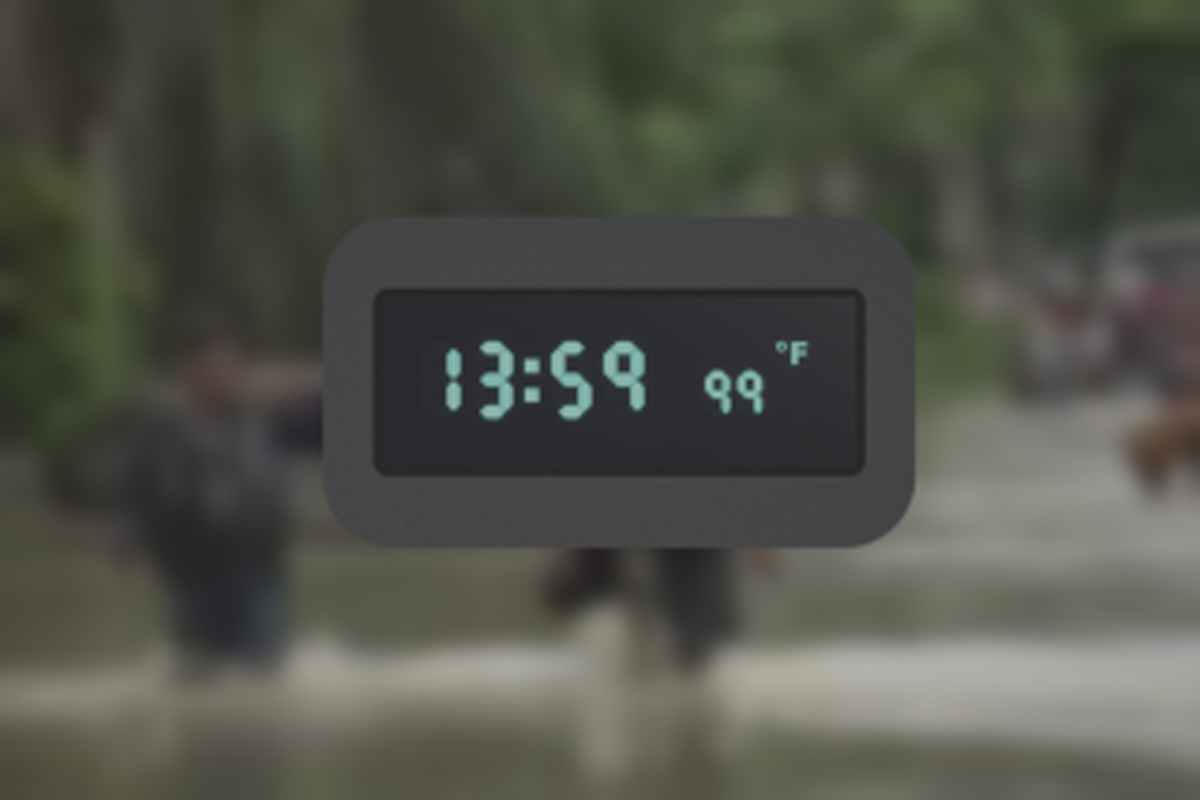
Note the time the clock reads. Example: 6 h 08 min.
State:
13 h 59 min
